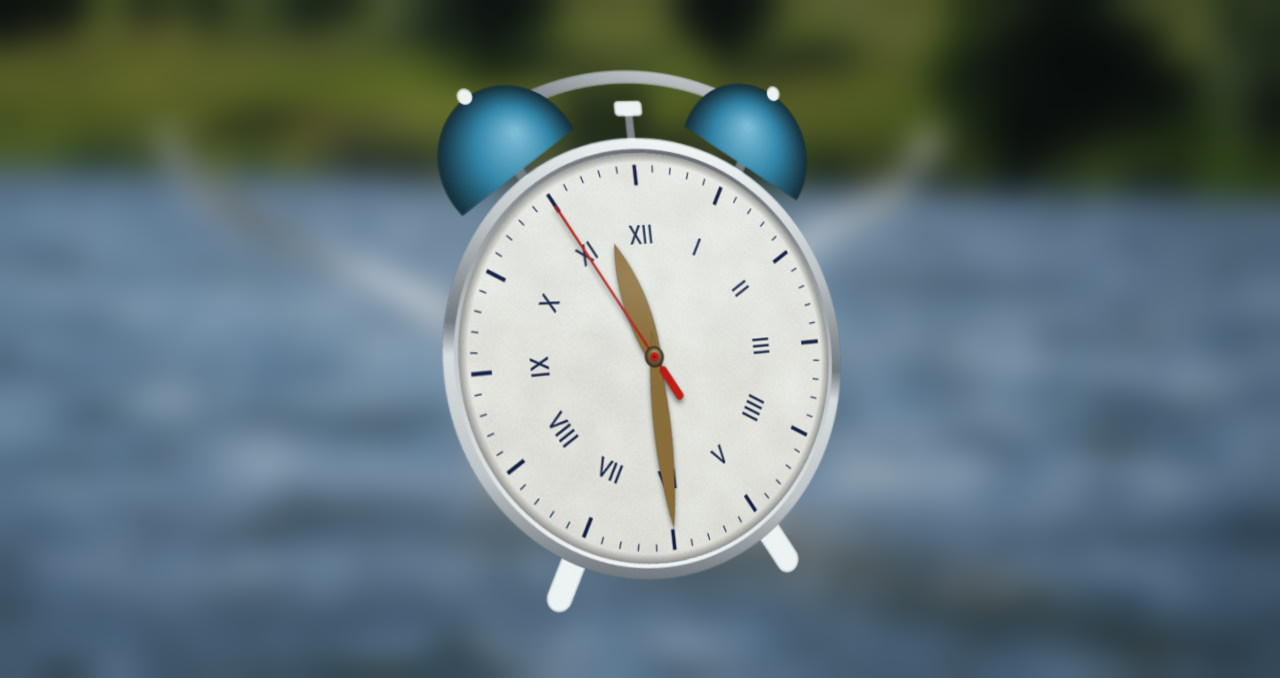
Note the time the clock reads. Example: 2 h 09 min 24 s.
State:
11 h 29 min 55 s
